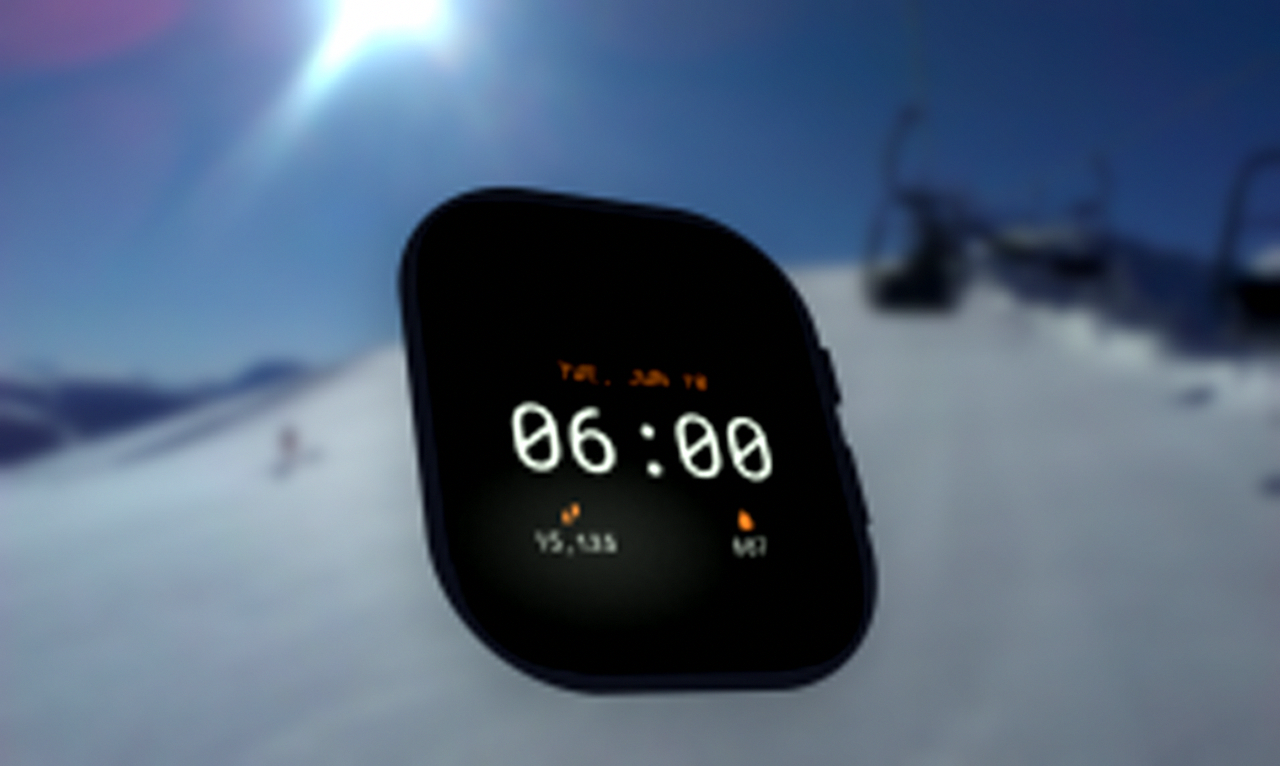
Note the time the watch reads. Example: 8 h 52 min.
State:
6 h 00 min
